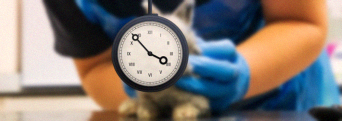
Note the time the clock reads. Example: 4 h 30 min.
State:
3 h 53 min
